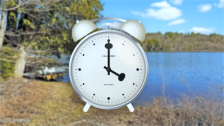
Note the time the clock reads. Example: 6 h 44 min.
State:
4 h 00 min
